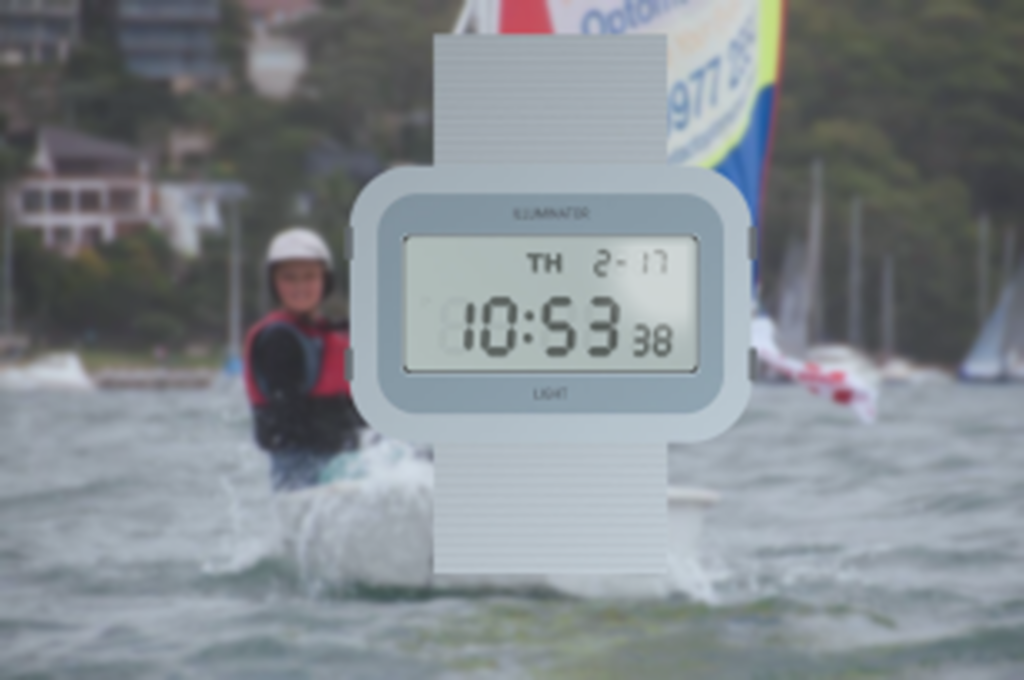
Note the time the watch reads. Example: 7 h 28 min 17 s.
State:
10 h 53 min 38 s
